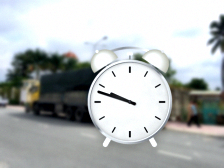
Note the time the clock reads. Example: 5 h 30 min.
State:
9 h 48 min
